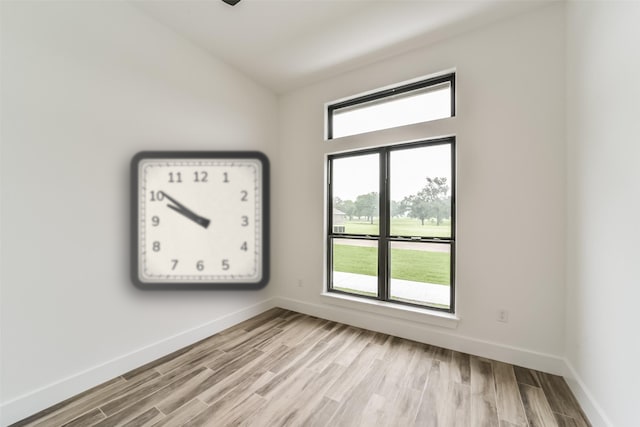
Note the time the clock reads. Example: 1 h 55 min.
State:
9 h 51 min
